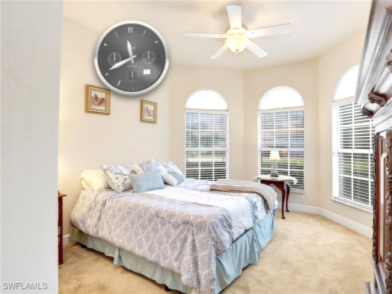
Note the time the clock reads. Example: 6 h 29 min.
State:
11 h 41 min
